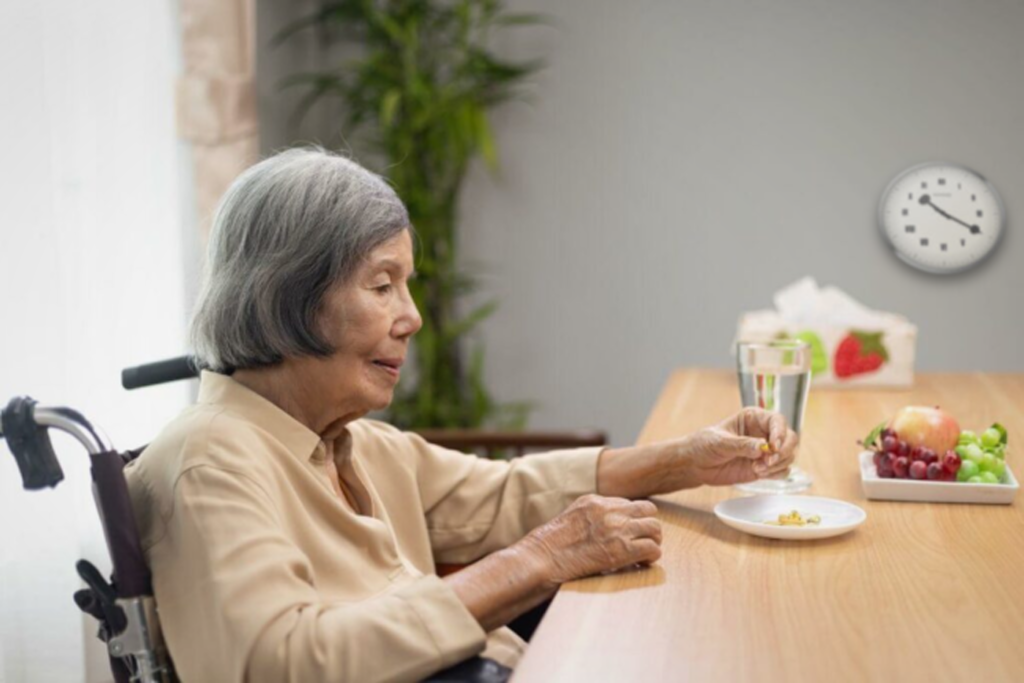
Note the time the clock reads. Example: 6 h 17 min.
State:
10 h 20 min
